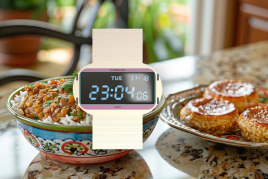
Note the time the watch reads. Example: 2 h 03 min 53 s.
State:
23 h 04 min 06 s
